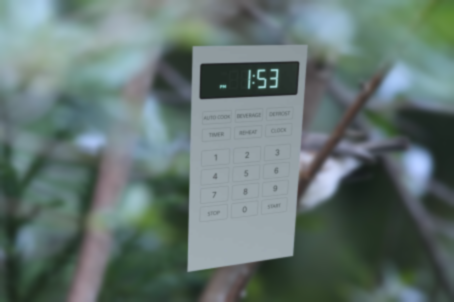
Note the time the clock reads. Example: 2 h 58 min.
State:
1 h 53 min
